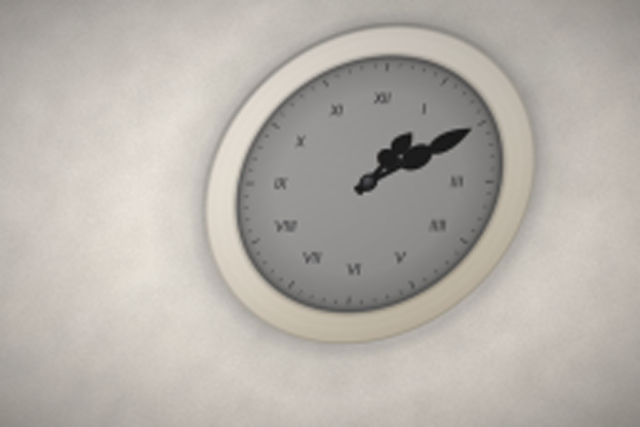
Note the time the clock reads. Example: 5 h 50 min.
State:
1 h 10 min
